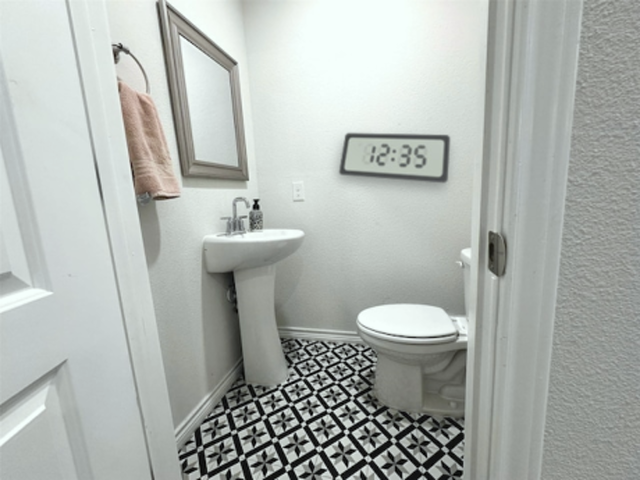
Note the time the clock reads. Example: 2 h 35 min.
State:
12 h 35 min
